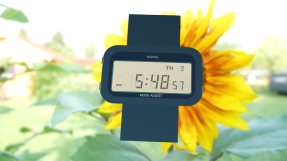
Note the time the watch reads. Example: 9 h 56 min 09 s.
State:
5 h 48 min 57 s
